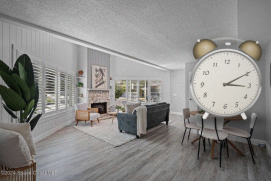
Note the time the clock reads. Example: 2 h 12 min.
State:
3 h 10 min
